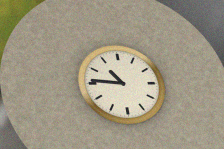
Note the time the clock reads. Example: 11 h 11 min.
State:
10 h 46 min
